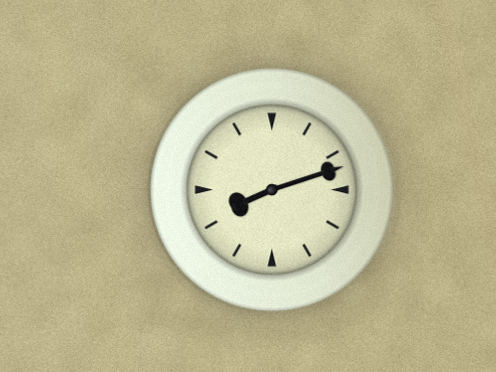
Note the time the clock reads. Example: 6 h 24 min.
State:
8 h 12 min
